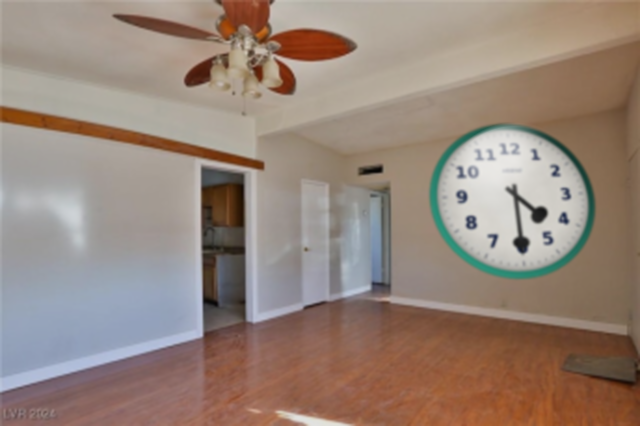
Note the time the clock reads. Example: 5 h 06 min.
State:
4 h 30 min
